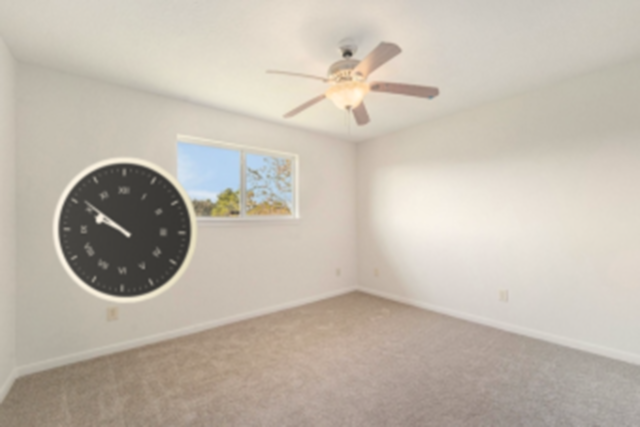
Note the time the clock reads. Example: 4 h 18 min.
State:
9 h 51 min
